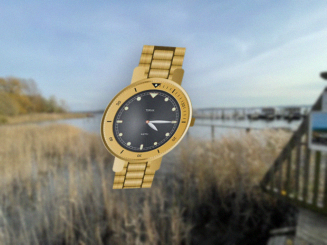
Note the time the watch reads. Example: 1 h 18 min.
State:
4 h 15 min
